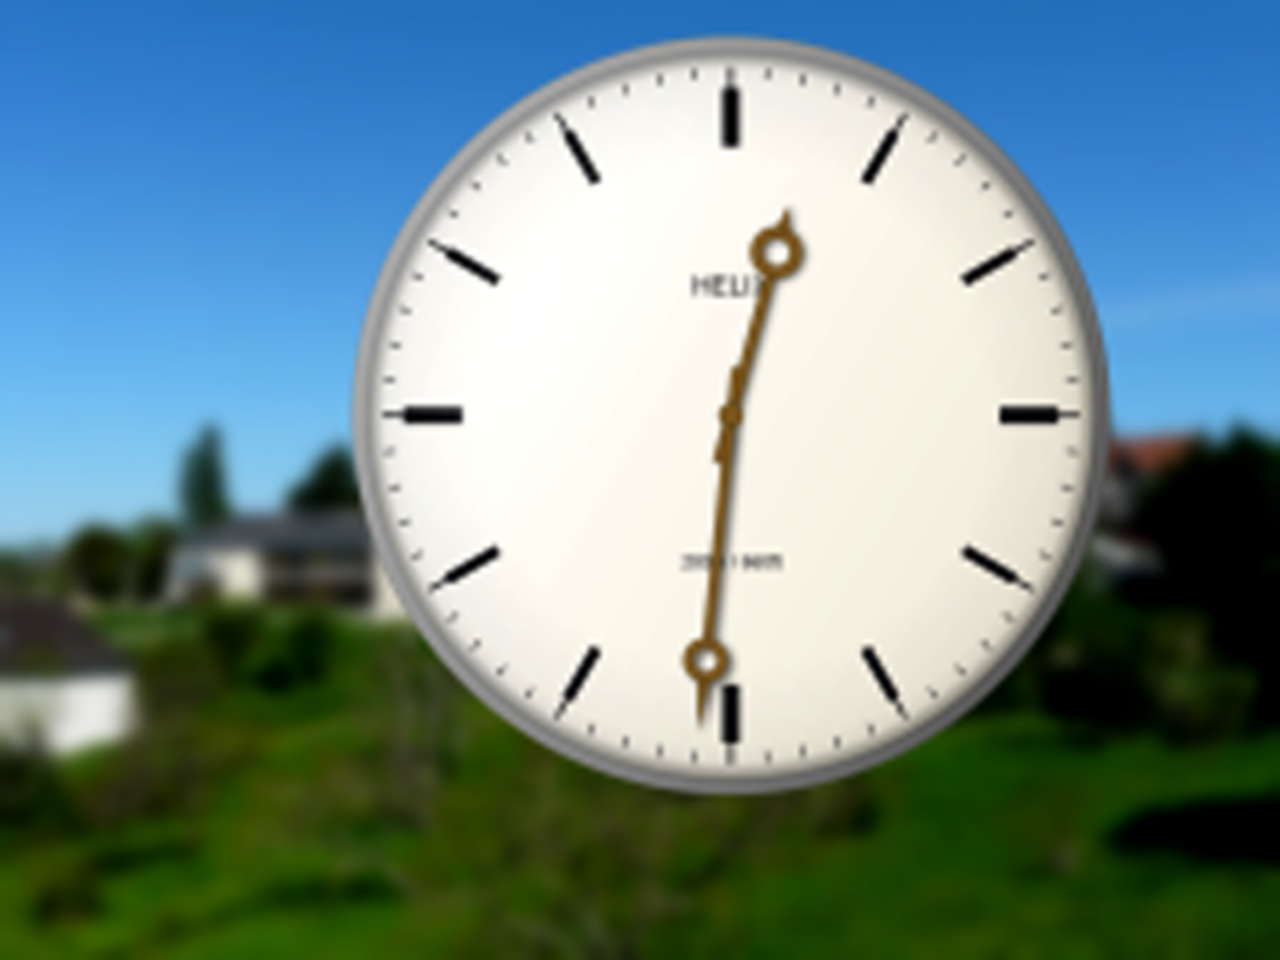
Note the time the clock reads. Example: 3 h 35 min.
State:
12 h 31 min
